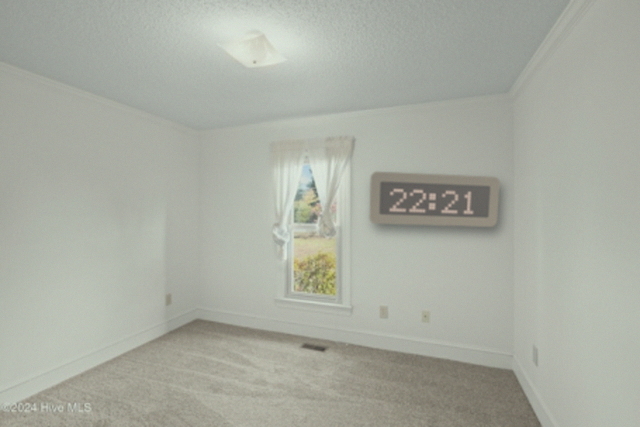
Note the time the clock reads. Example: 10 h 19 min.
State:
22 h 21 min
